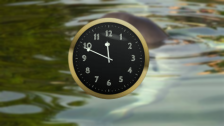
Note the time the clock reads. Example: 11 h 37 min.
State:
11 h 49 min
